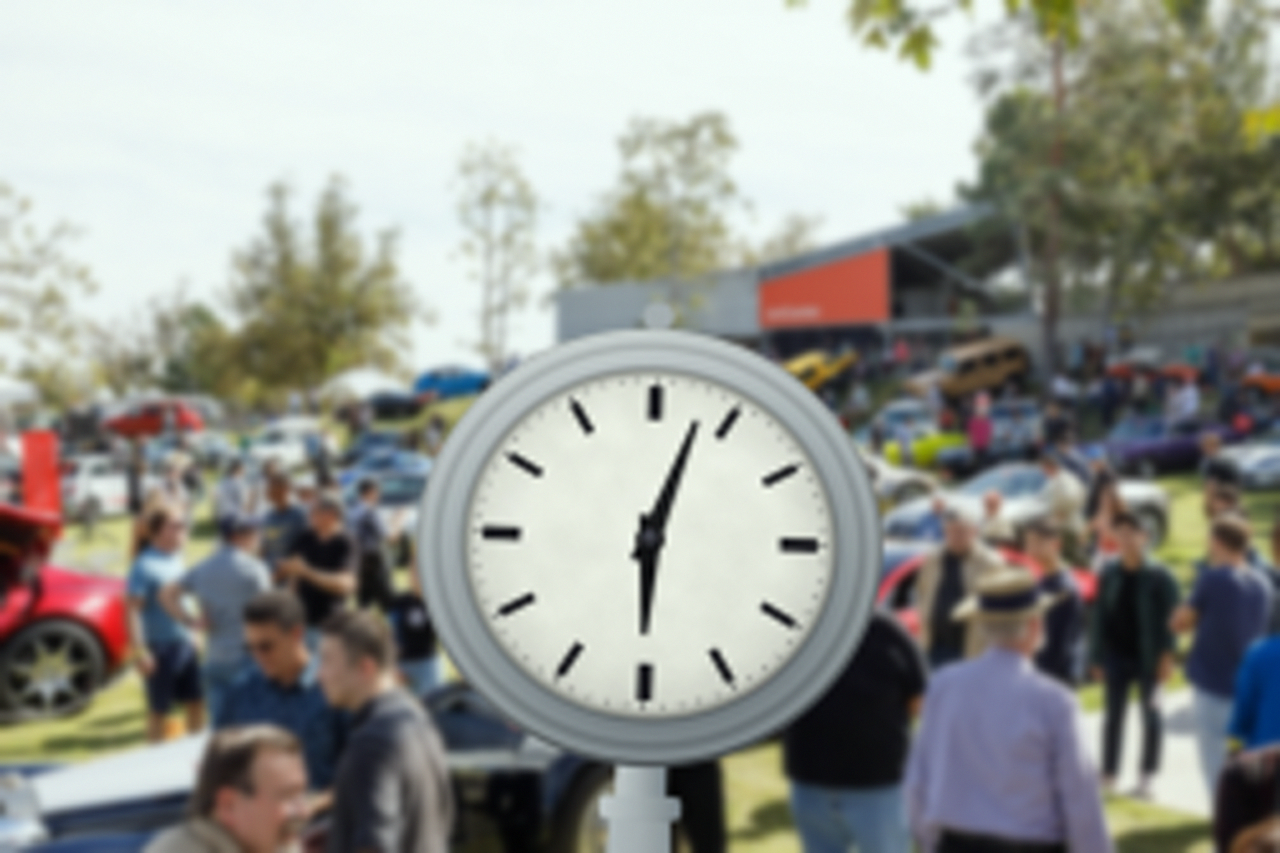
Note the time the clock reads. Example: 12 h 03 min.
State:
6 h 03 min
